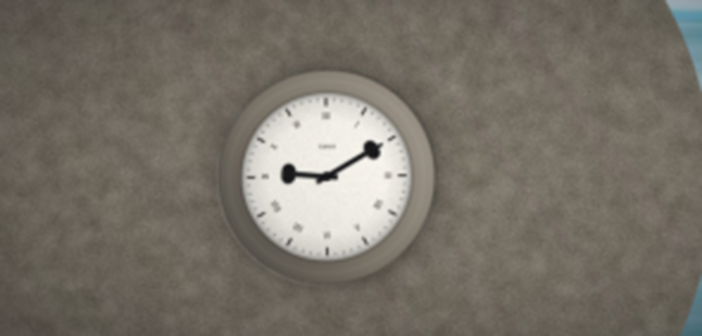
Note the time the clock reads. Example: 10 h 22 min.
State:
9 h 10 min
